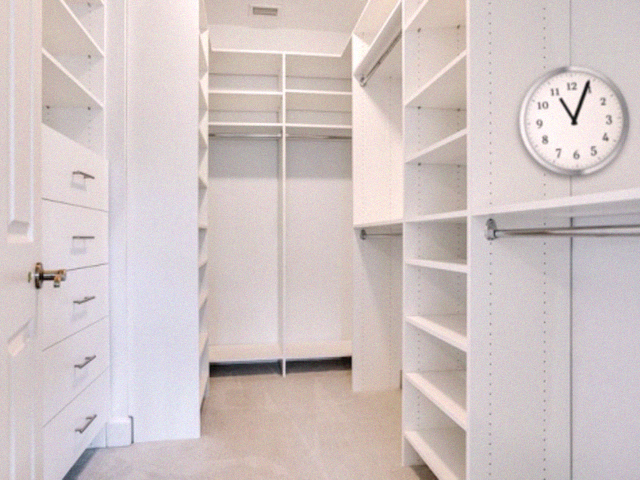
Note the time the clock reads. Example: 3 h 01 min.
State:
11 h 04 min
